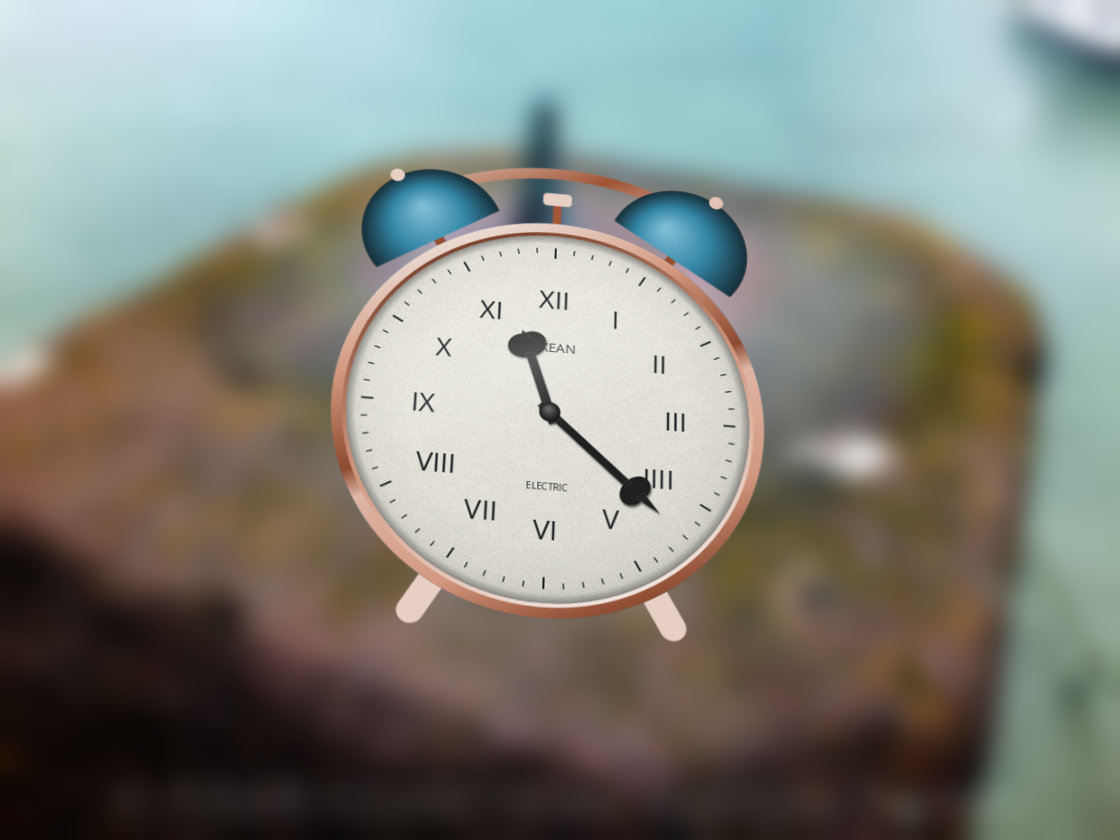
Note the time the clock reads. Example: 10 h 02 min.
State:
11 h 22 min
